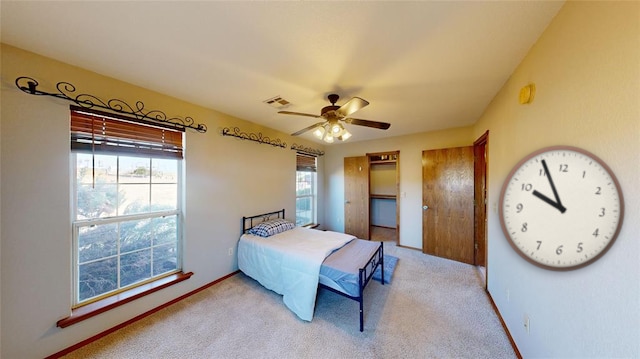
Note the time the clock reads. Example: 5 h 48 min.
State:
9 h 56 min
